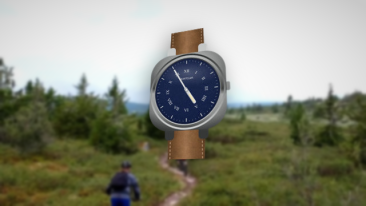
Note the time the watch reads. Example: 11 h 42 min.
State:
4 h 55 min
